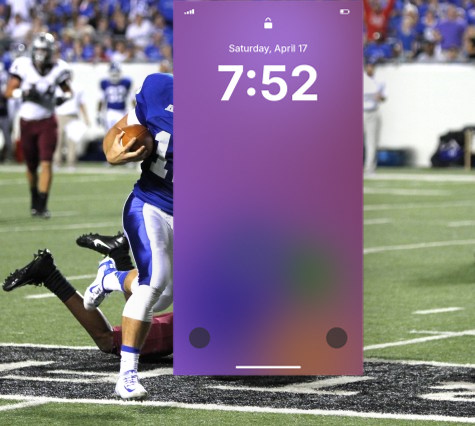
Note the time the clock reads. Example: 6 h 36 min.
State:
7 h 52 min
